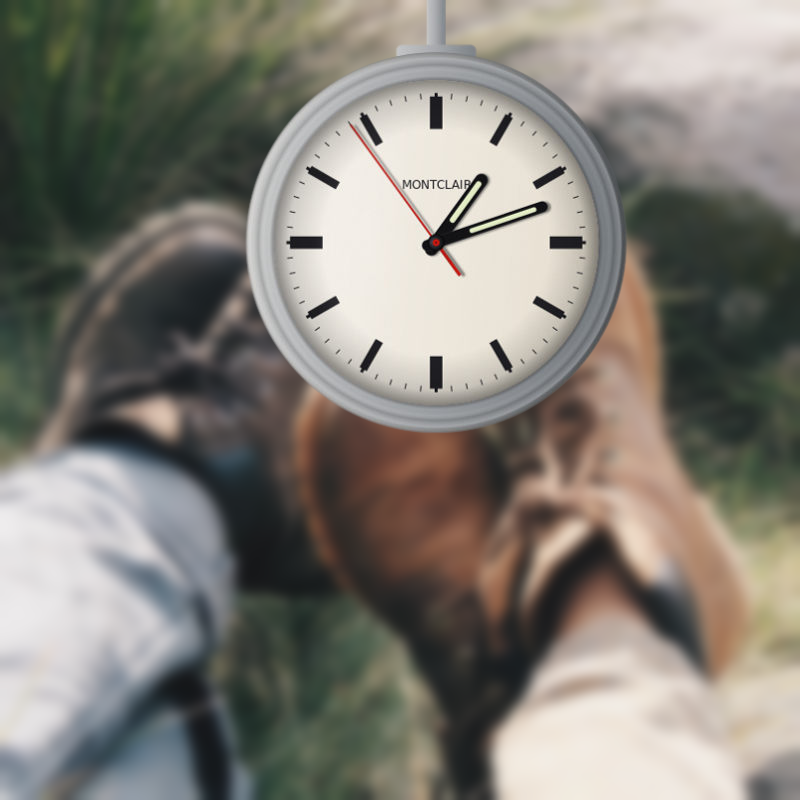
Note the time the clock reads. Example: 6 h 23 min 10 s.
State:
1 h 11 min 54 s
